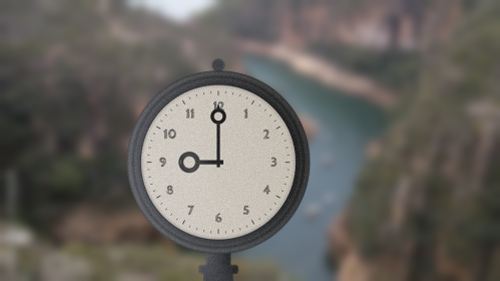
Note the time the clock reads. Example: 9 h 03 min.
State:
9 h 00 min
